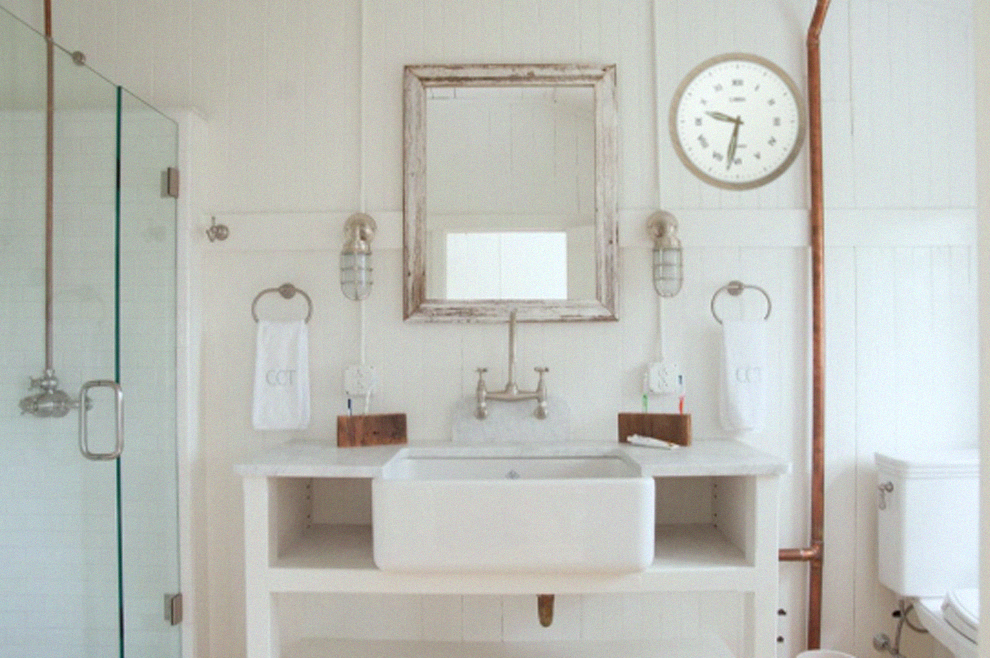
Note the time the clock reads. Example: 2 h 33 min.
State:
9 h 32 min
